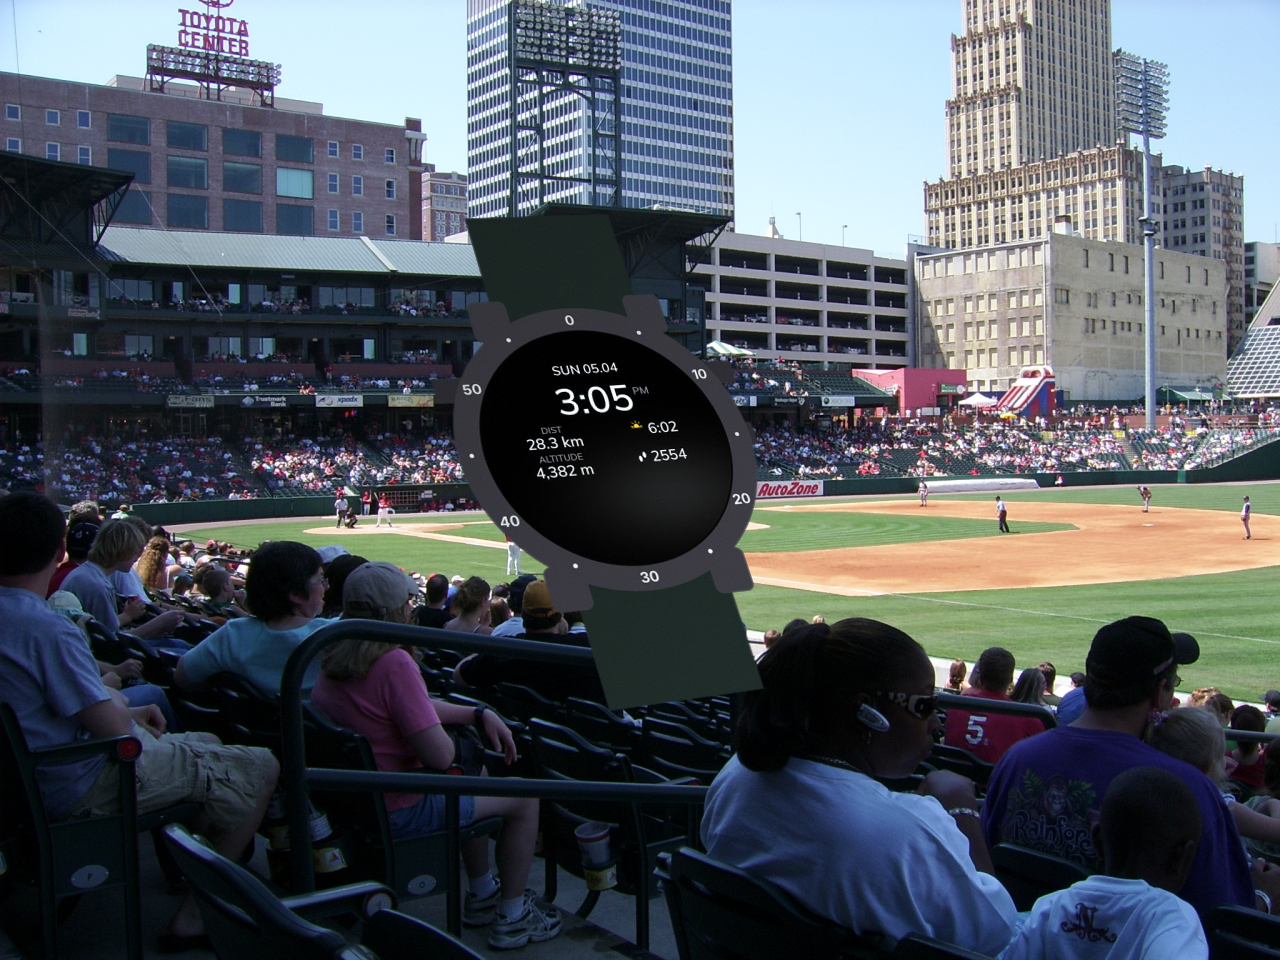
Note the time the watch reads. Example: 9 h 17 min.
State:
3 h 05 min
